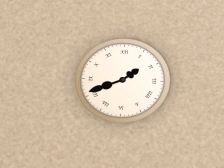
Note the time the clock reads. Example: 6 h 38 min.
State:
1 h 41 min
